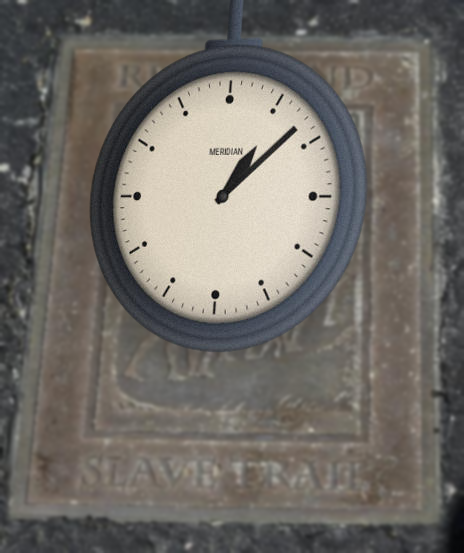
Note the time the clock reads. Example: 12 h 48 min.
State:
1 h 08 min
